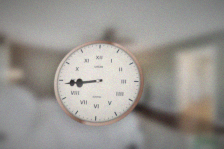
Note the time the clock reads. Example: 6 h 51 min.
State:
8 h 44 min
